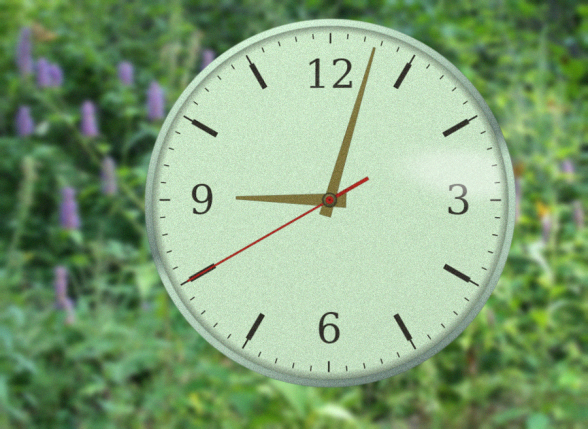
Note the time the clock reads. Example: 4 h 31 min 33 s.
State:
9 h 02 min 40 s
